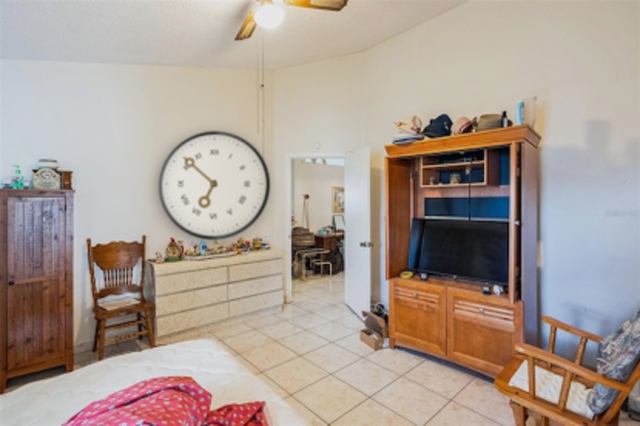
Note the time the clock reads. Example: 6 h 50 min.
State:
6 h 52 min
